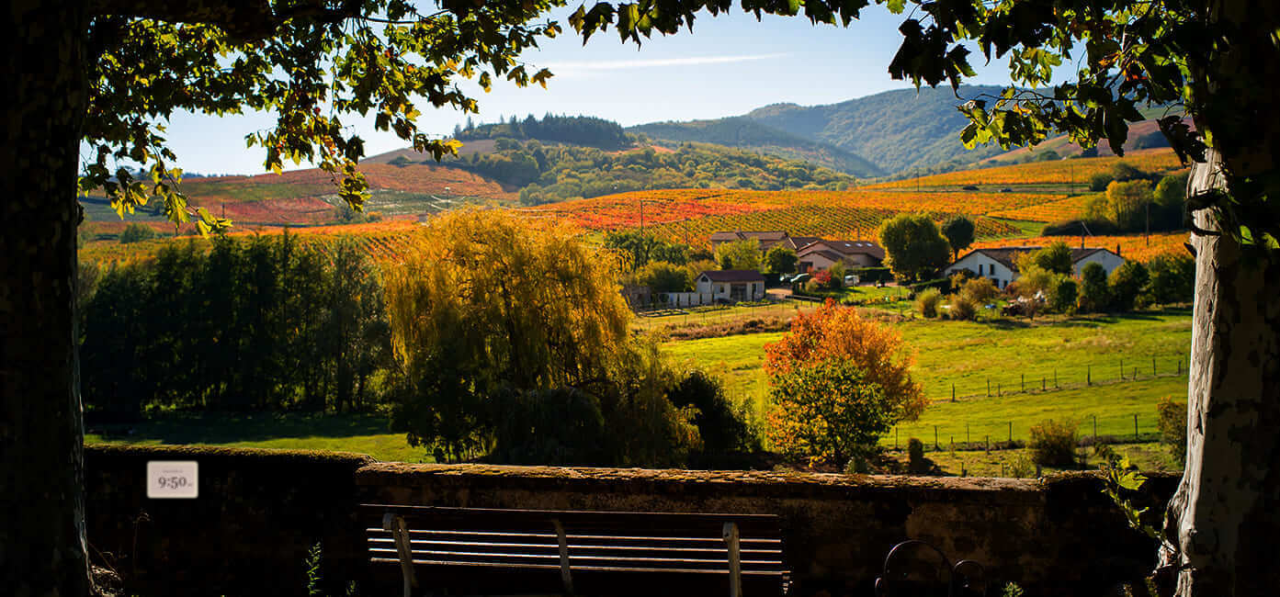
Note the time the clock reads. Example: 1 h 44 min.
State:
9 h 50 min
